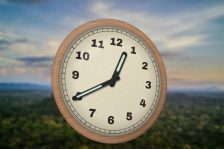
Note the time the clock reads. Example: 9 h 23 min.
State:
12 h 40 min
